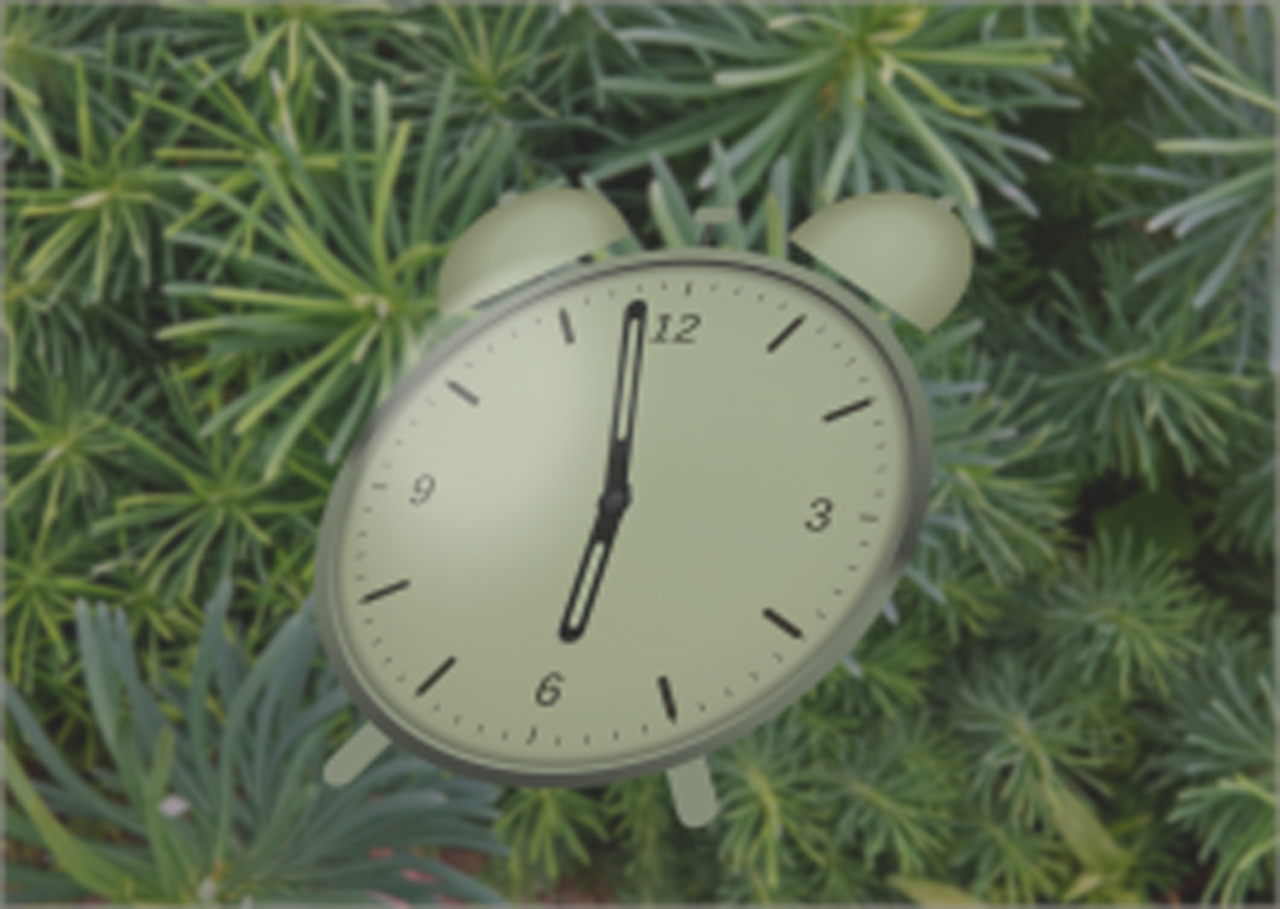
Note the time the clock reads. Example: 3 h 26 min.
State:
5 h 58 min
